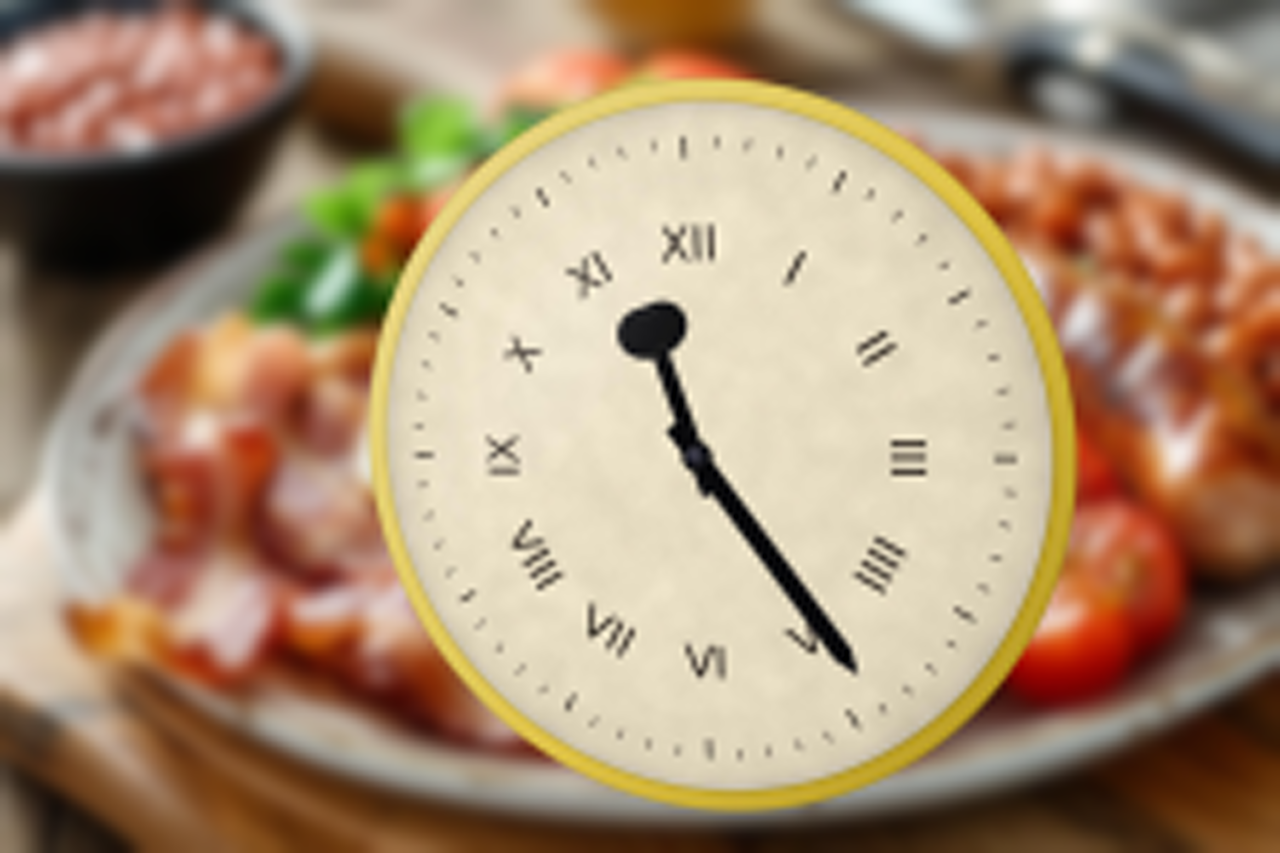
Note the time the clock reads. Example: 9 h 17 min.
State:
11 h 24 min
